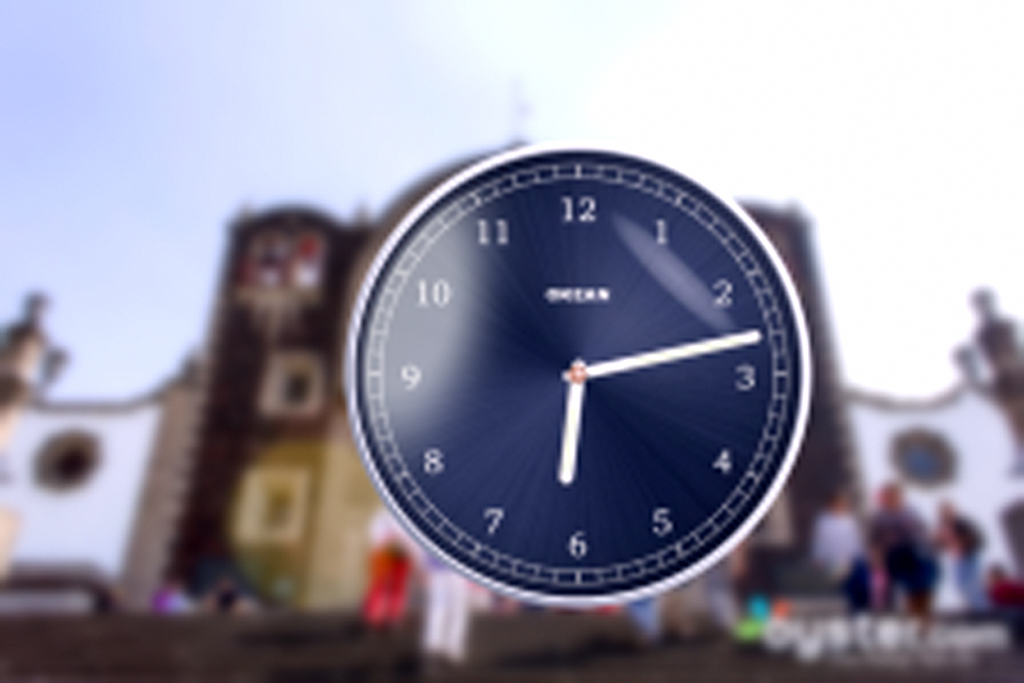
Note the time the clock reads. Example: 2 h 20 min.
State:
6 h 13 min
